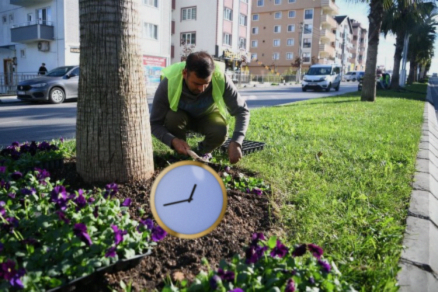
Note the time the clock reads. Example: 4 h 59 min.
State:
12 h 43 min
